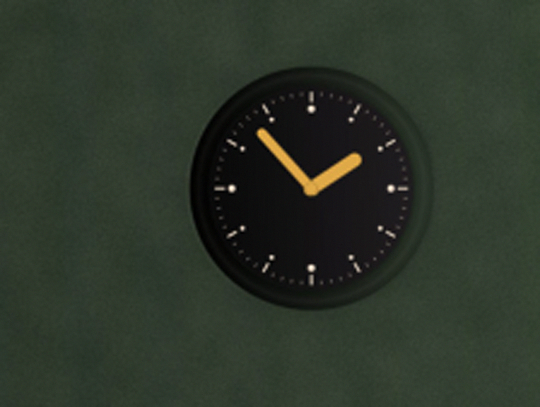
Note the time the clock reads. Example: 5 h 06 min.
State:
1 h 53 min
